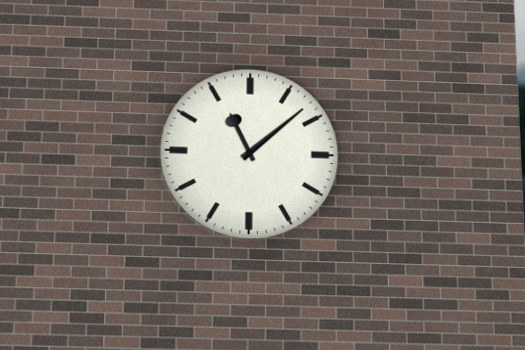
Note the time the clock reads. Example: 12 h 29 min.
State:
11 h 08 min
